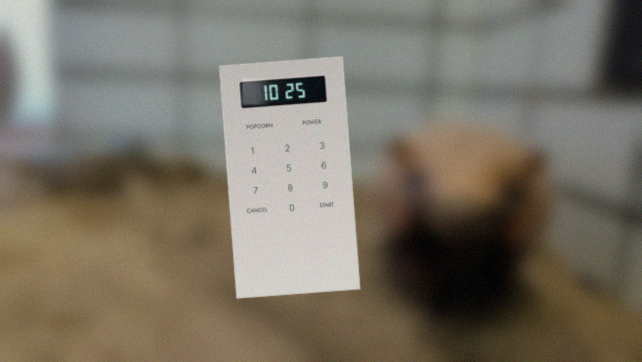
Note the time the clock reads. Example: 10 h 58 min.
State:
10 h 25 min
